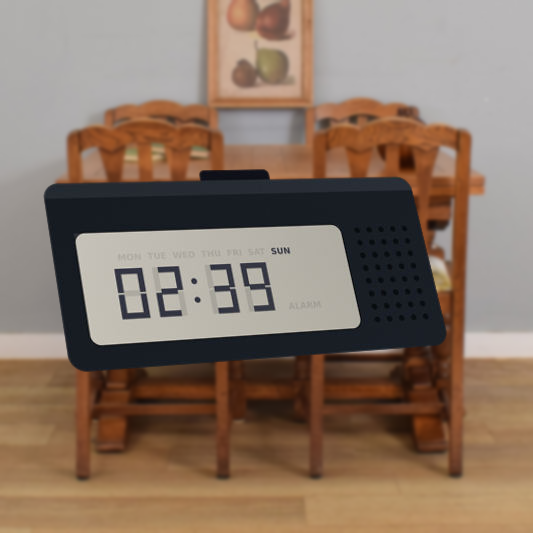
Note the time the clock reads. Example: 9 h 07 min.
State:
2 h 39 min
